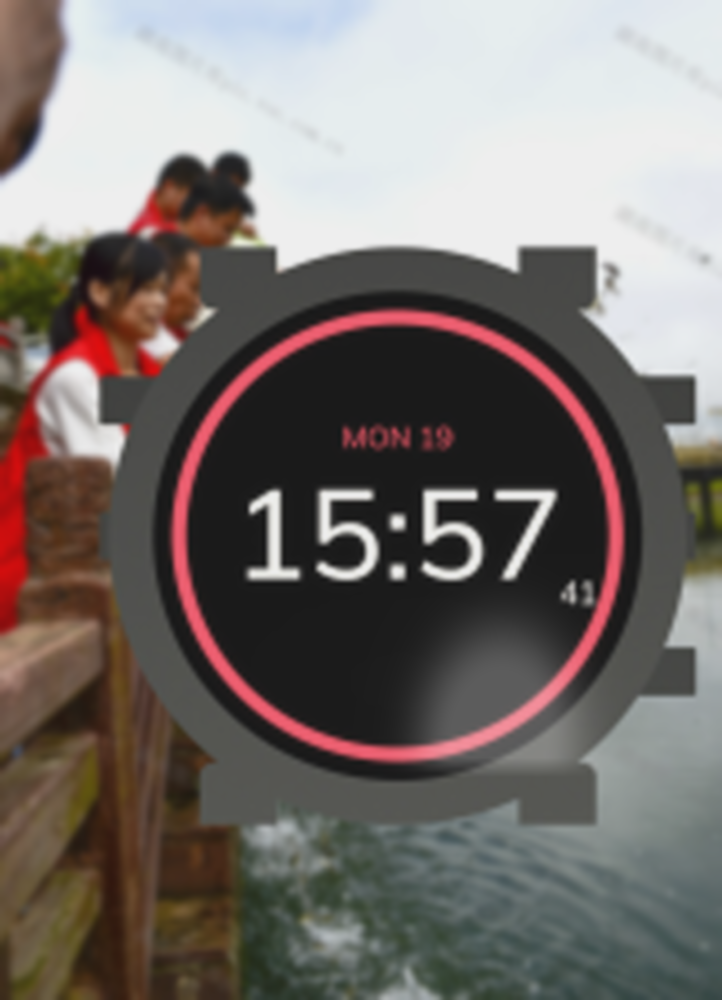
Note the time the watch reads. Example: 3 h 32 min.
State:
15 h 57 min
